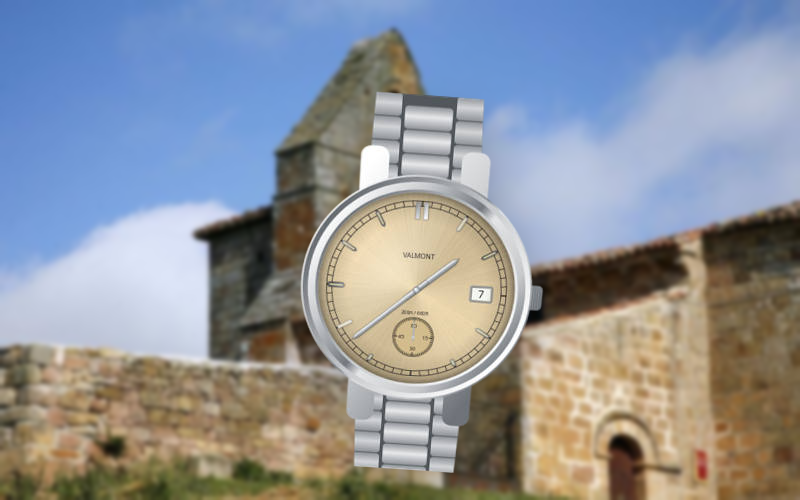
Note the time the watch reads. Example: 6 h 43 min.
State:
1 h 38 min
